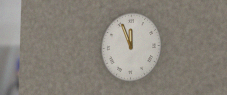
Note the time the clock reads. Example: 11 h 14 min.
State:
11 h 56 min
